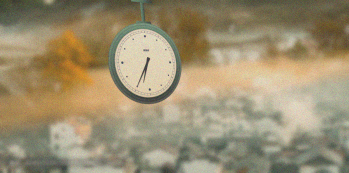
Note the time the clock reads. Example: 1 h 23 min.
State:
6 h 35 min
